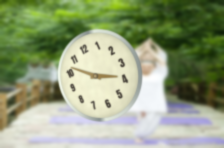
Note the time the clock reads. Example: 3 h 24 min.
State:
3 h 52 min
